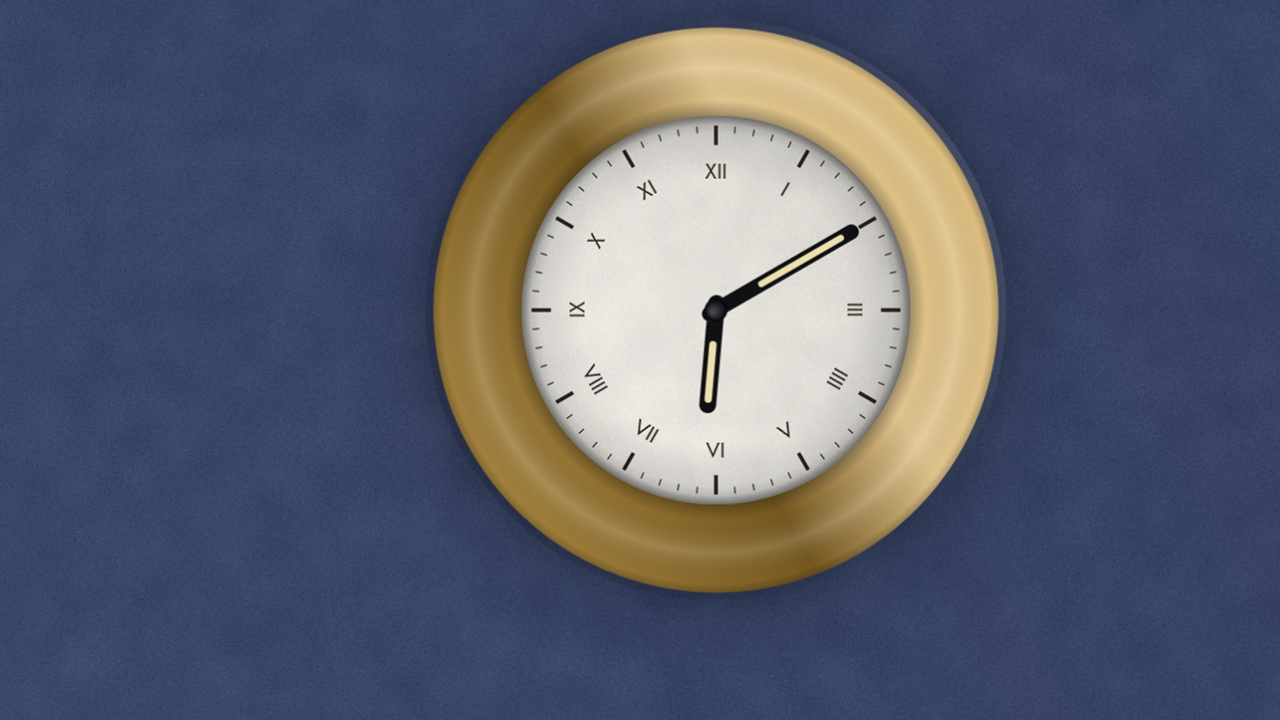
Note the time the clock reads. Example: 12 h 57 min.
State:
6 h 10 min
